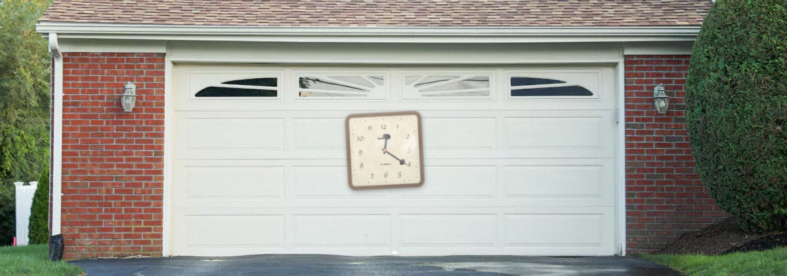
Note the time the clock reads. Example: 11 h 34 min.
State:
12 h 21 min
